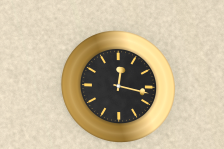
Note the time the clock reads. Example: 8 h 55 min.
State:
12 h 17 min
